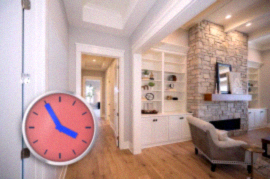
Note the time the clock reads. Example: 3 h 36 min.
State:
3 h 55 min
